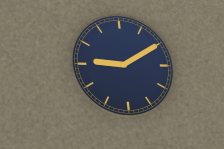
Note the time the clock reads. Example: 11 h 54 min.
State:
9 h 10 min
